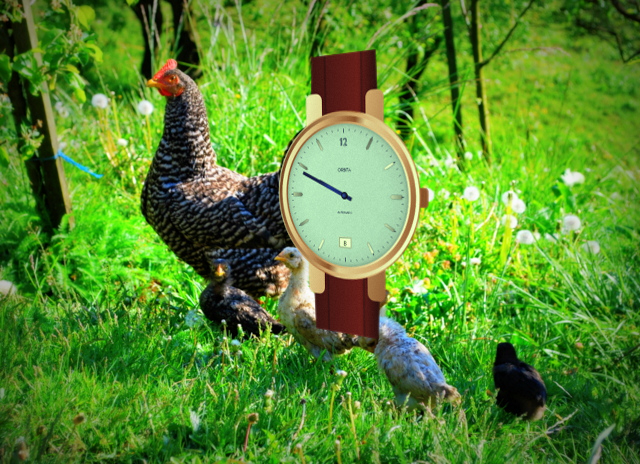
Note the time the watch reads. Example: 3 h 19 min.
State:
9 h 49 min
